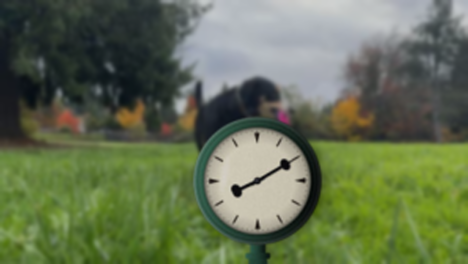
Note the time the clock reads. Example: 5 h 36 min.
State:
8 h 10 min
